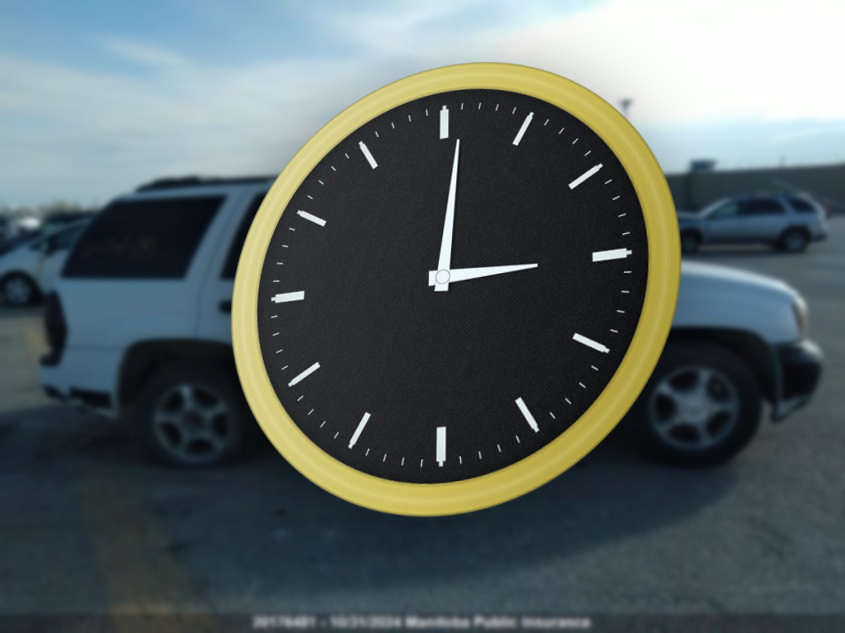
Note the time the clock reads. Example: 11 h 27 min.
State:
3 h 01 min
